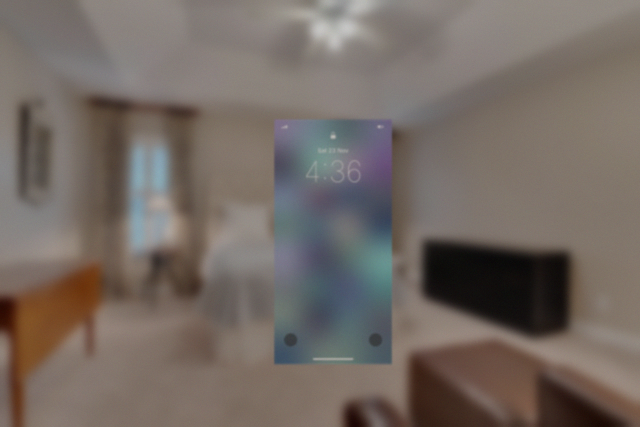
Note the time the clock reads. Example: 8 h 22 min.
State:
4 h 36 min
